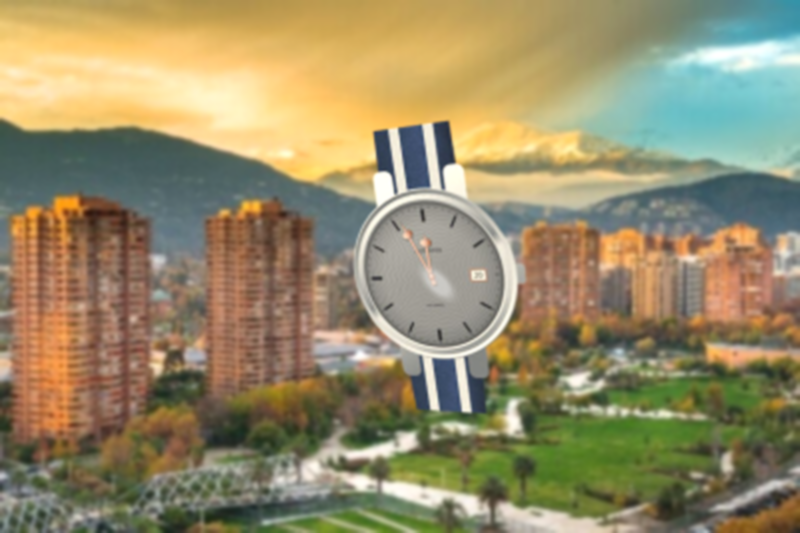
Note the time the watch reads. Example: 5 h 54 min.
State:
11 h 56 min
